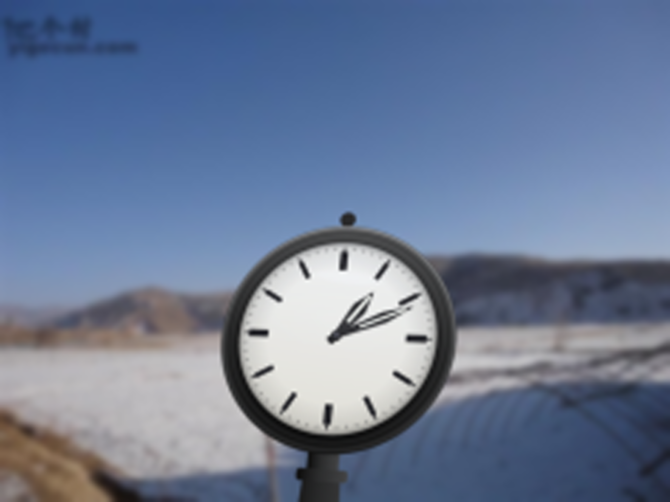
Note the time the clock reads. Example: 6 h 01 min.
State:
1 h 11 min
